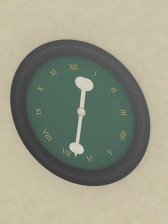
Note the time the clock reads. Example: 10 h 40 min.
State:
12 h 33 min
